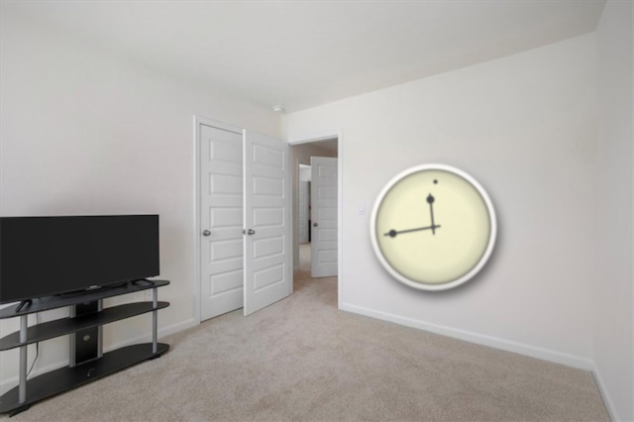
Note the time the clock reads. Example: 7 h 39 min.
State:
11 h 43 min
